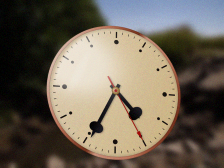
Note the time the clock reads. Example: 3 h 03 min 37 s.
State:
4 h 34 min 25 s
